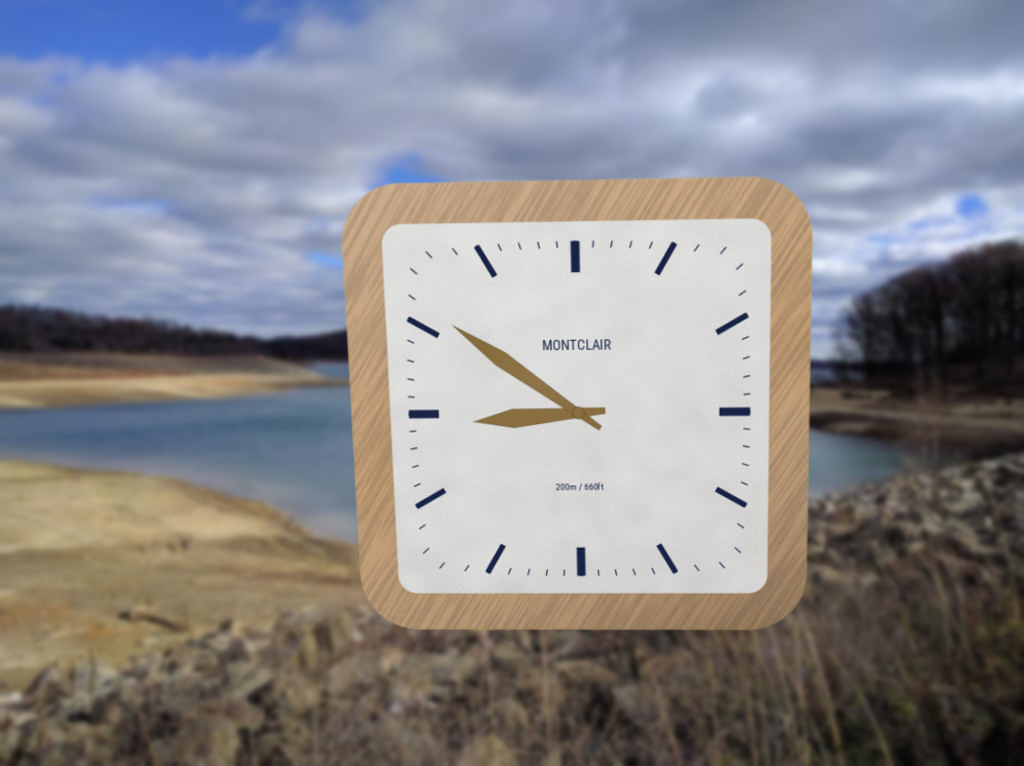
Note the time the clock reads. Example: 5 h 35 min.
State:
8 h 51 min
